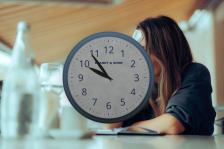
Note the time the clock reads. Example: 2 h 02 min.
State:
9 h 54 min
